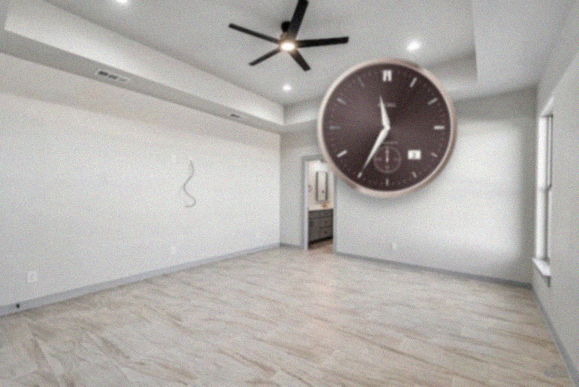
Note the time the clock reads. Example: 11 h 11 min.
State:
11 h 35 min
